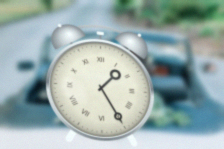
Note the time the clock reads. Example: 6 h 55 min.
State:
1 h 25 min
